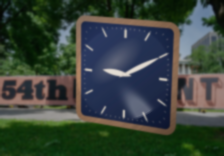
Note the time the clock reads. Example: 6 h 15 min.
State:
9 h 10 min
